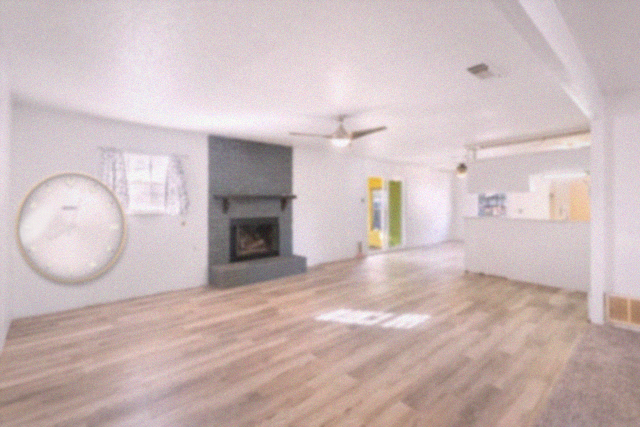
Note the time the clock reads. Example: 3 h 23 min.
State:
8 h 03 min
